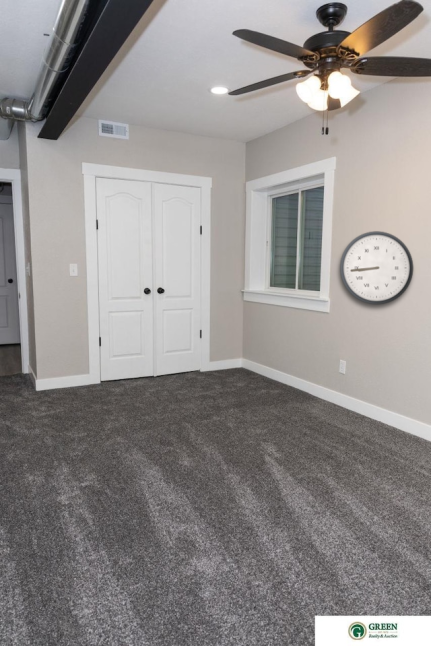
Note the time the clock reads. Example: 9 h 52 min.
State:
8 h 44 min
